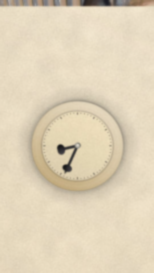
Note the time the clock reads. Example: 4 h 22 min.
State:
8 h 34 min
